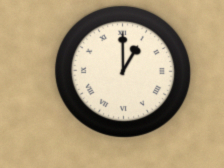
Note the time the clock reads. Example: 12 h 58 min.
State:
1 h 00 min
